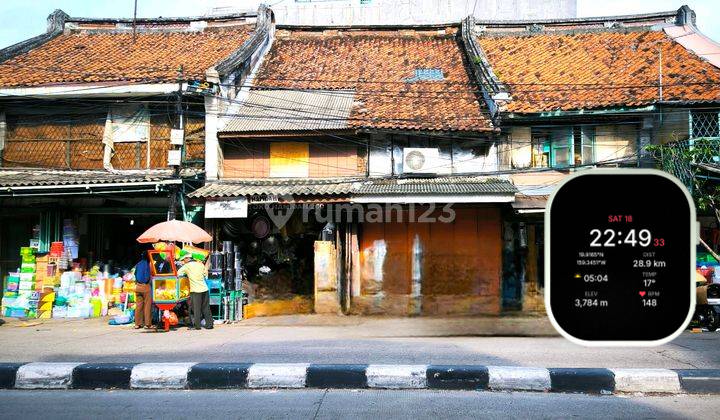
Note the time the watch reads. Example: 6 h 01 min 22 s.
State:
22 h 49 min 33 s
